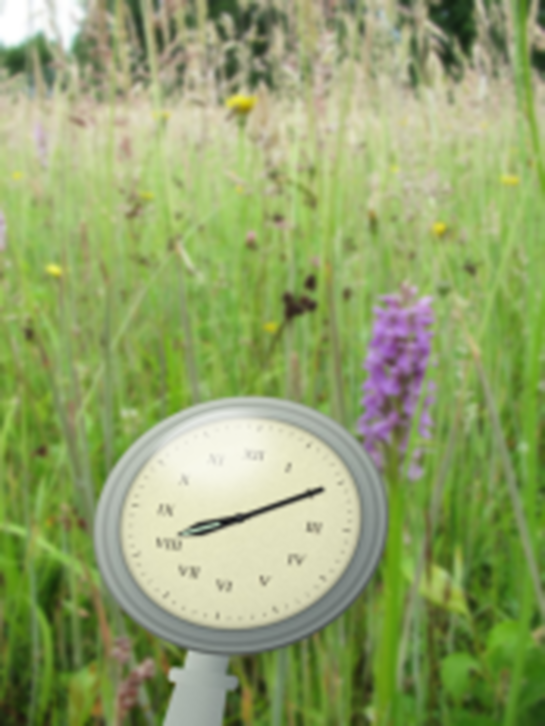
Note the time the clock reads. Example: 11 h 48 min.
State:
8 h 10 min
